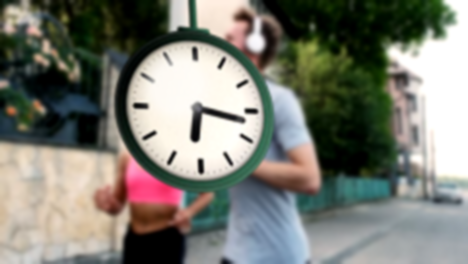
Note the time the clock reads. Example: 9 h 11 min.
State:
6 h 17 min
